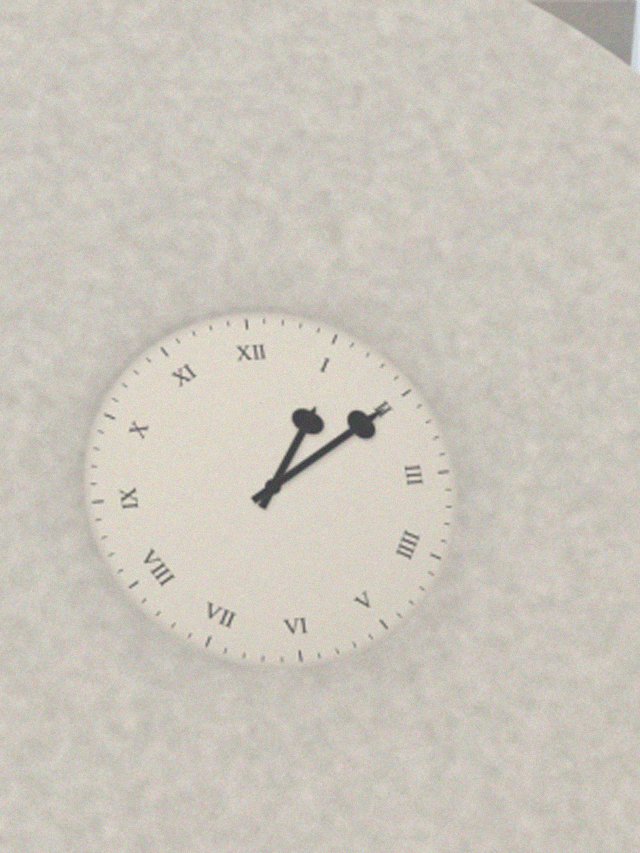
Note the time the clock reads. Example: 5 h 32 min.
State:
1 h 10 min
